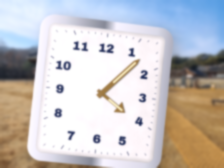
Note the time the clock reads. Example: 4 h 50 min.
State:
4 h 07 min
